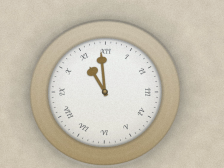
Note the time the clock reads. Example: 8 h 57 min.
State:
10 h 59 min
